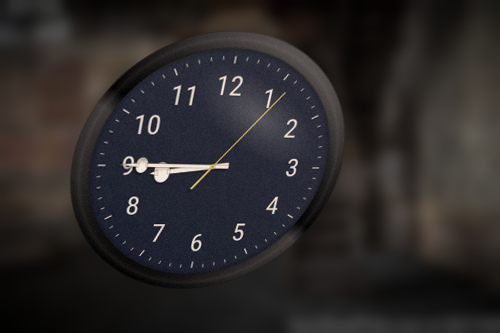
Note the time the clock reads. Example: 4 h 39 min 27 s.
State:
8 h 45 min 06 s
